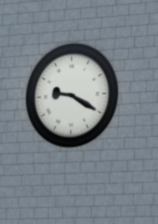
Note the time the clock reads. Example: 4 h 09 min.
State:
9 h 20 min
